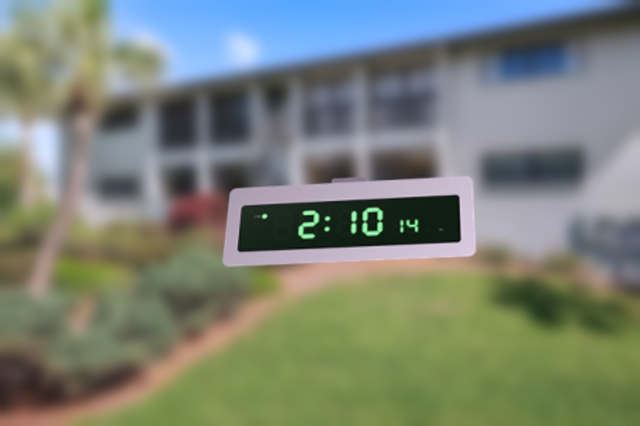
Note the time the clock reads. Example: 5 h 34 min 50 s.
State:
2 h 10 min 14 s
